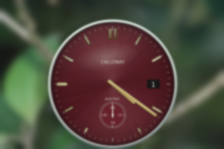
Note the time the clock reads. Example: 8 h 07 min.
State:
4 h 21 min
